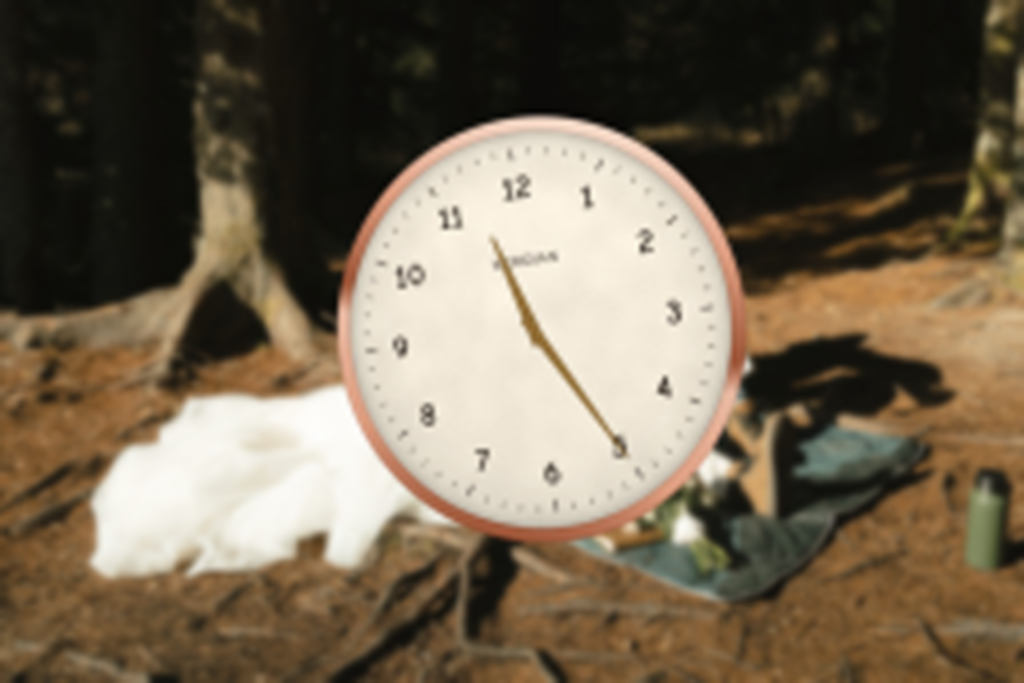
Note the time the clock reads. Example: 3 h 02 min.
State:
11 h 25 min
